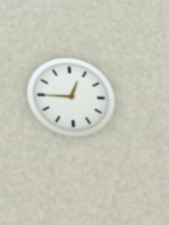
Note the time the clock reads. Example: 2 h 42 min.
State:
12 h 45 min
